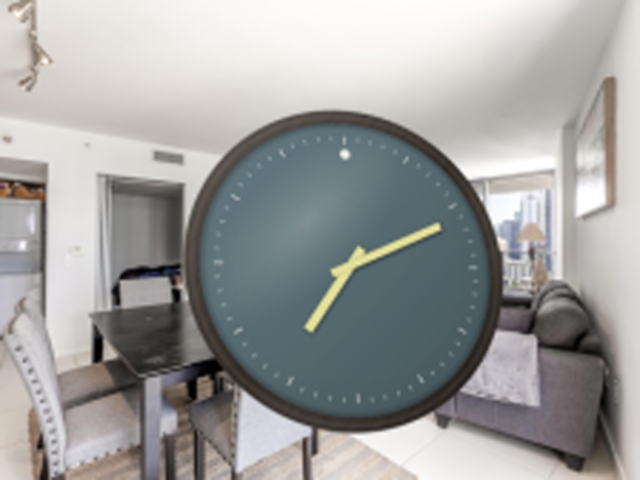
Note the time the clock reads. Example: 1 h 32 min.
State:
7 h 11 min
